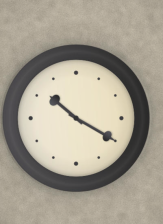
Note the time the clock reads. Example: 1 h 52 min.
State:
10 h 20 min
